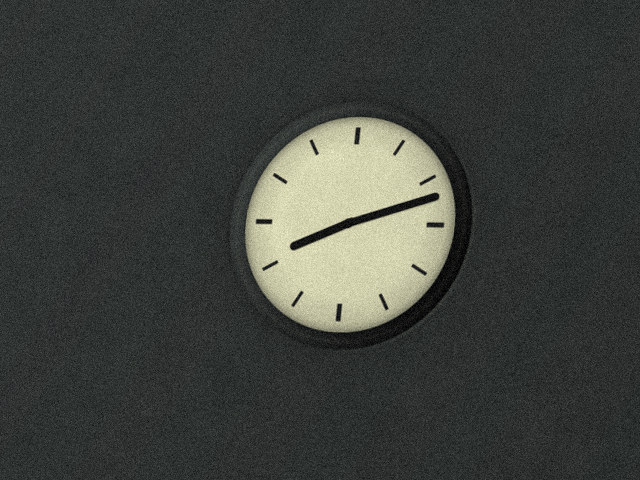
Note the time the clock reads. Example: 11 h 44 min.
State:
8 h 12 min
